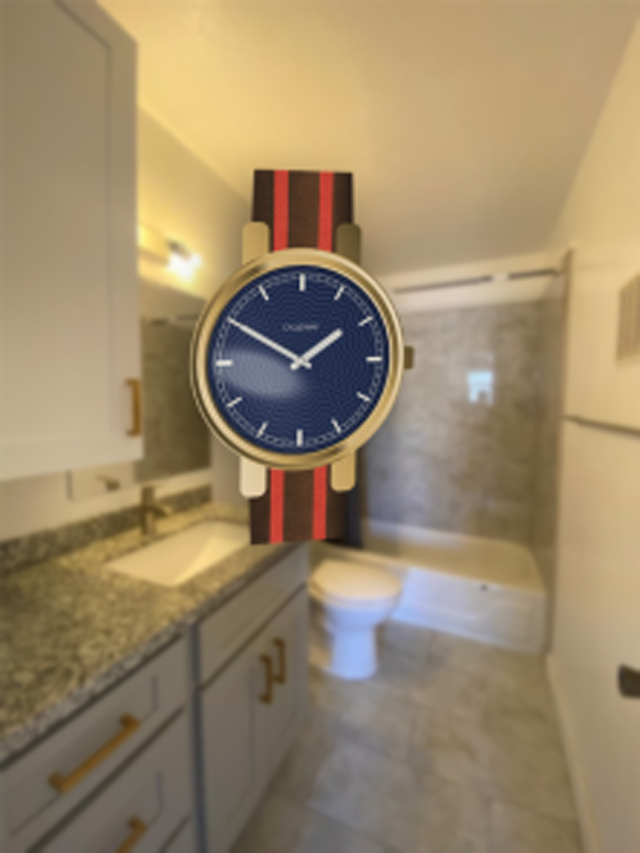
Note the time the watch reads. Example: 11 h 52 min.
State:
1 h 50 min
